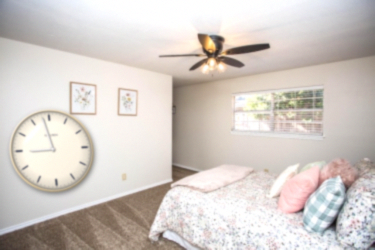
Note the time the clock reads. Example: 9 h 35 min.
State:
8 h 58 min
